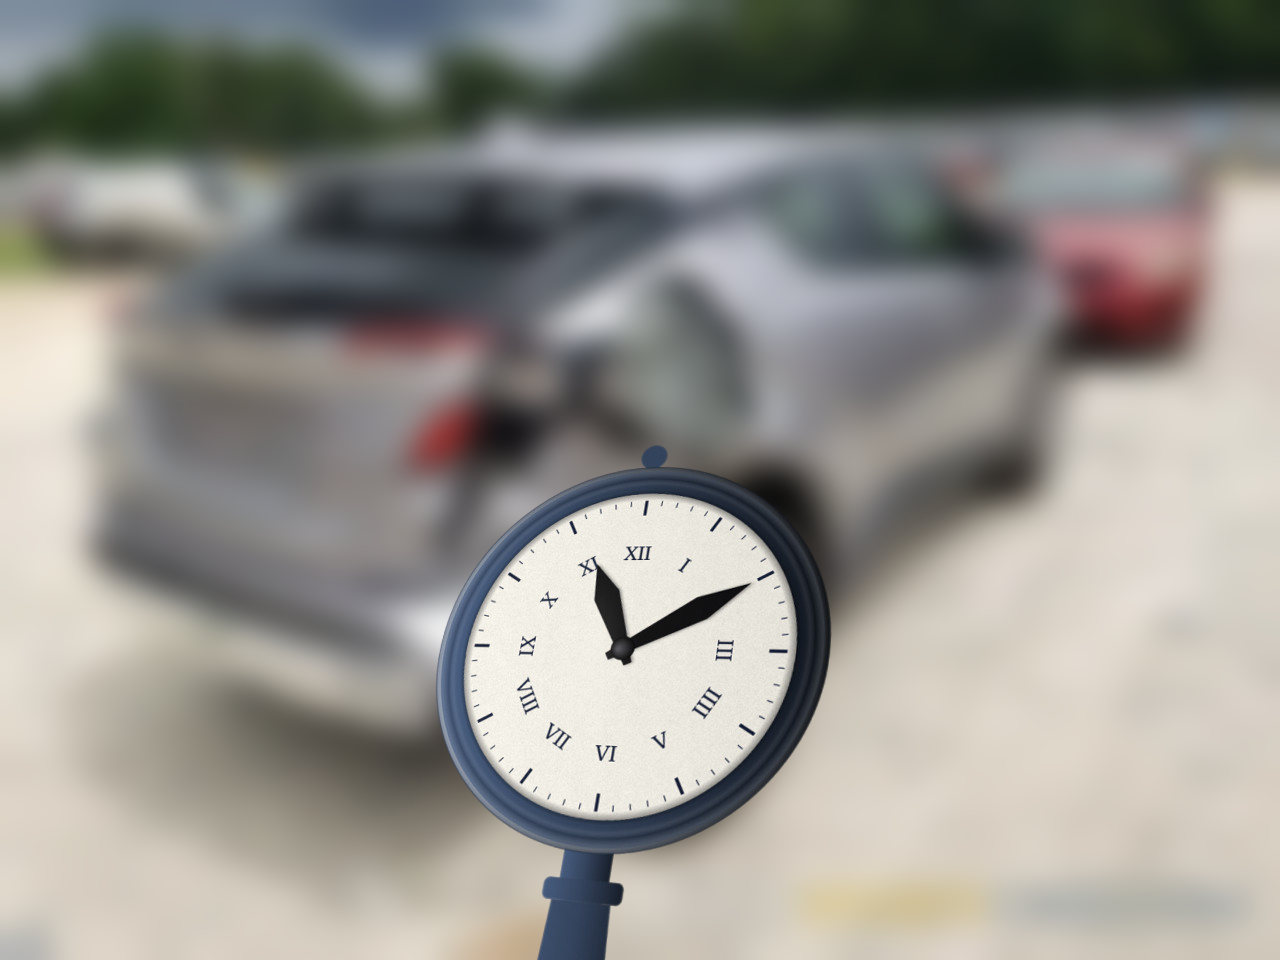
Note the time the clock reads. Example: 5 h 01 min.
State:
11 h 10 min
